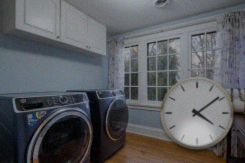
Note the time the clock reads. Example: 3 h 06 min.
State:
4 h 09 min
